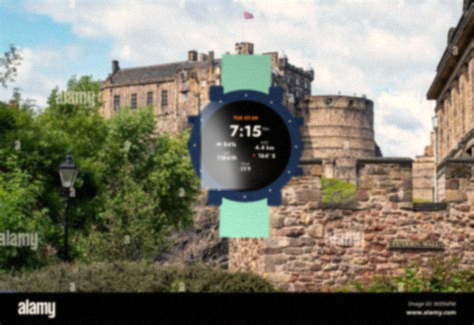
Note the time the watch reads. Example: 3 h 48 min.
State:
7 h 15 min
